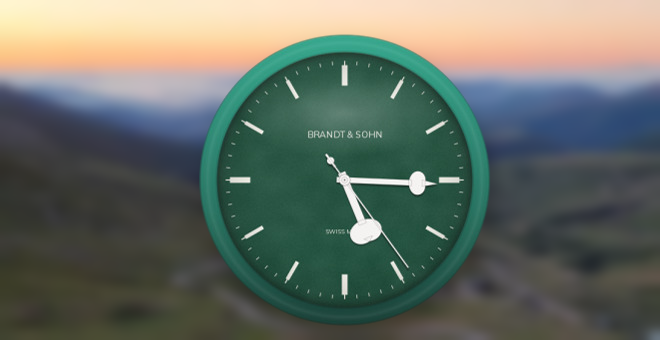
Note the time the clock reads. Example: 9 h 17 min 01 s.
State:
5 h 15 min 24 s
